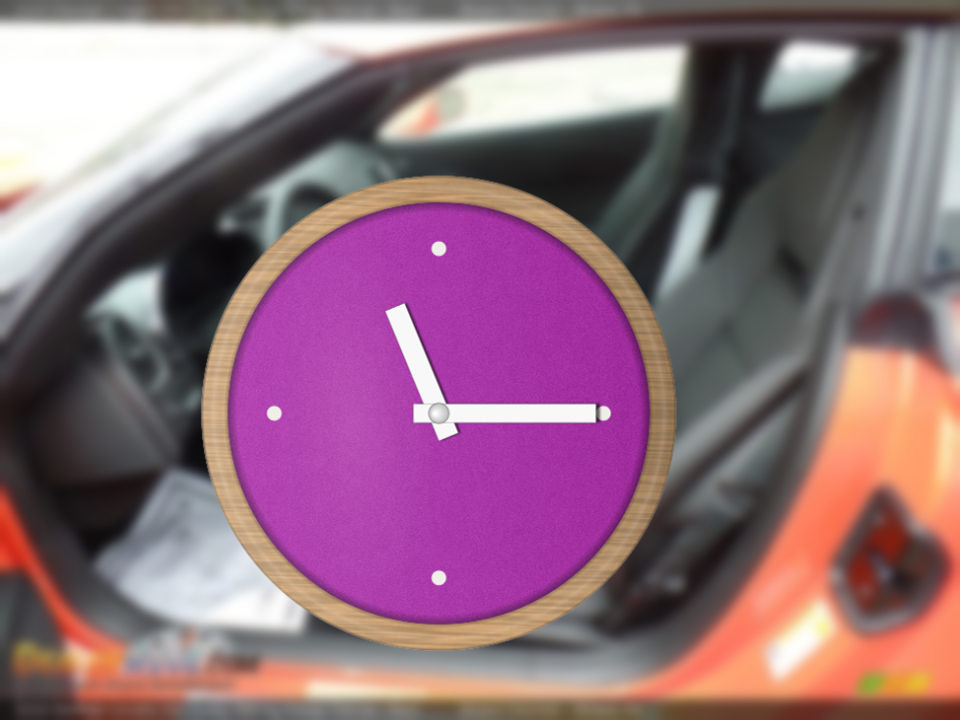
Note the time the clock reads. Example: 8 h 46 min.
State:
11 h 15 min
